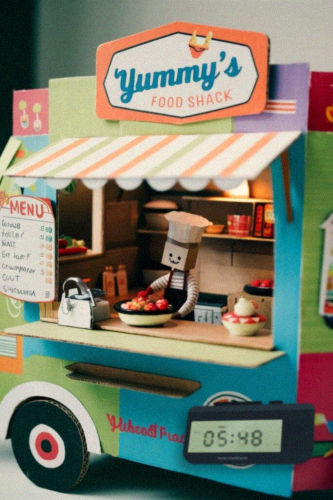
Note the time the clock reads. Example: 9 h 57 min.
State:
5 h 48 min
